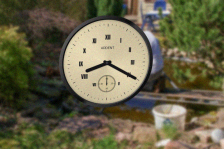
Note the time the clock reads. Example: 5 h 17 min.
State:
8 h 20 min
